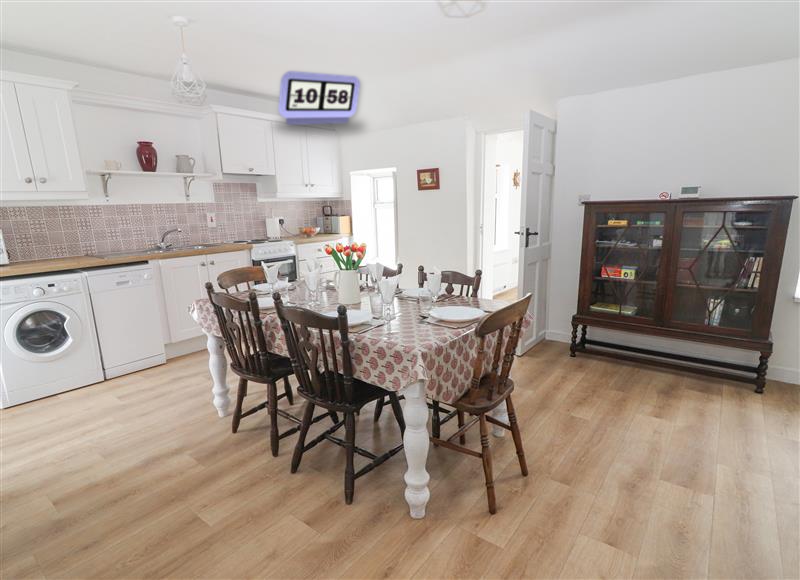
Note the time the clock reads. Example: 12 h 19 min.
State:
10 h 58 min
